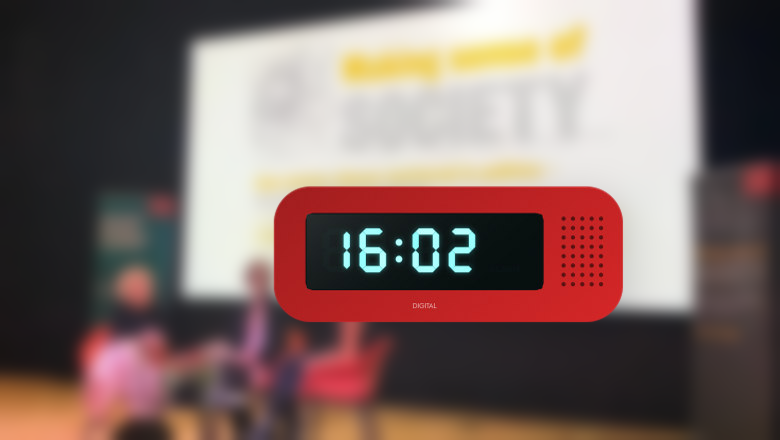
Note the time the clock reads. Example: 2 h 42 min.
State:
16 h 02 min
